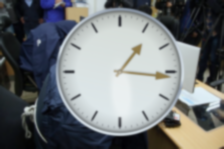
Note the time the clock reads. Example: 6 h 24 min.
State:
1 h 16 min
